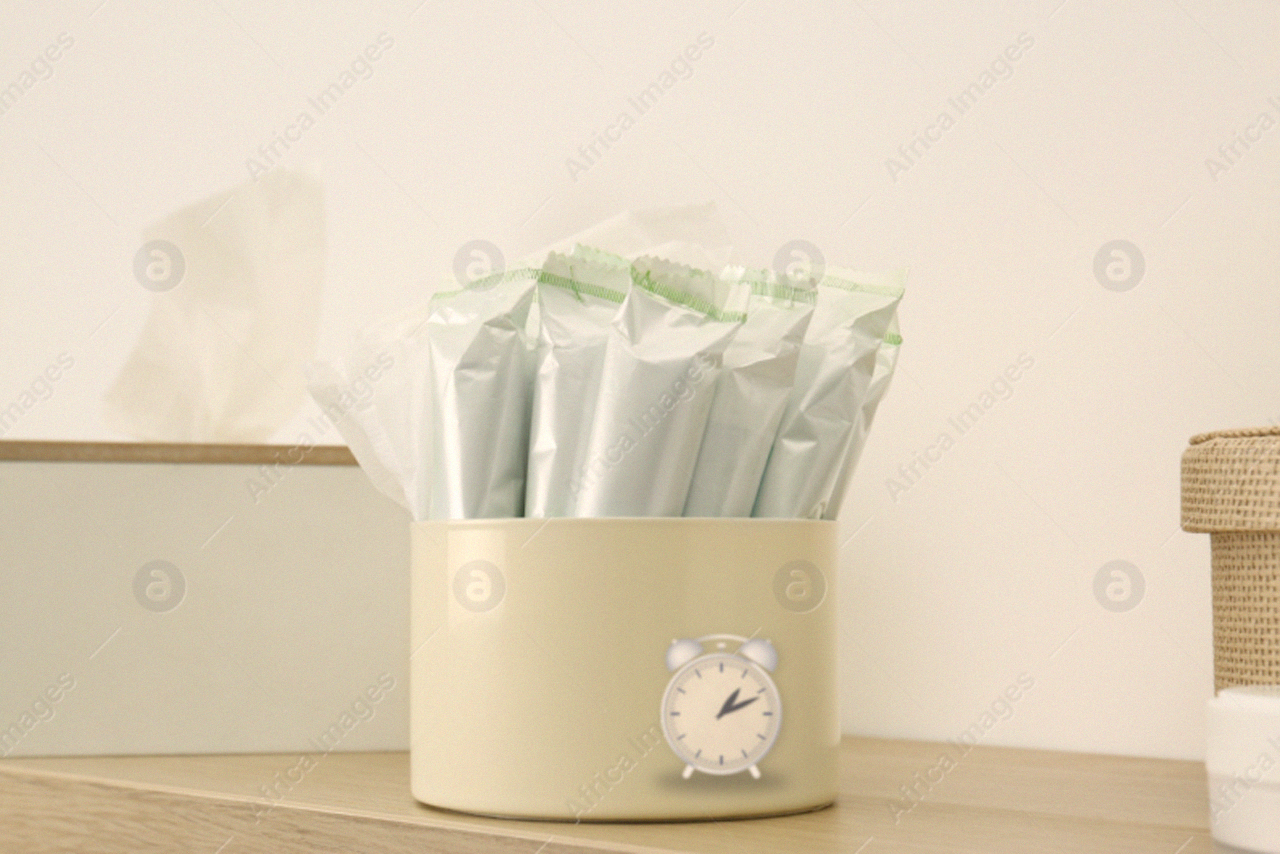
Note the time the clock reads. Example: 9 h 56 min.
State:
1 h 11 min
